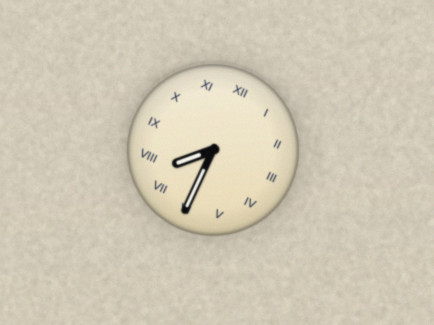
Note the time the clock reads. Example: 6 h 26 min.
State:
7 h 30 min
